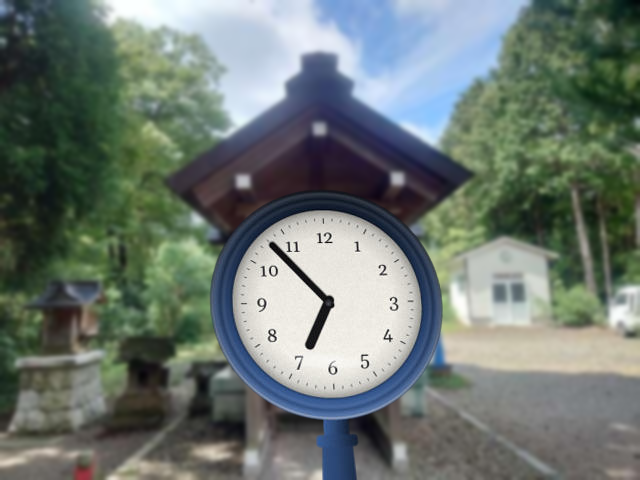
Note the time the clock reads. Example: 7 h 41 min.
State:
6 h 53 min
